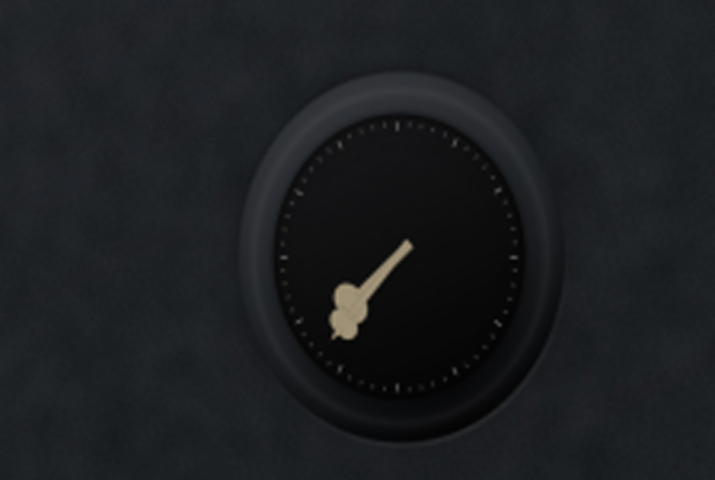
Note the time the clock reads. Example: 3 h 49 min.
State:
7 h 37 min
